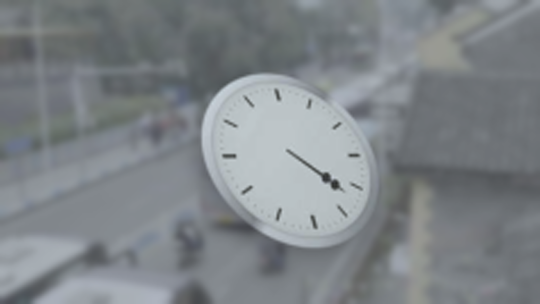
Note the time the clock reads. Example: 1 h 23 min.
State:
4 h 22 min
